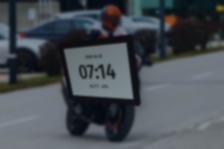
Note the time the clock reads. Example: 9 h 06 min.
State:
7 h 14 min
